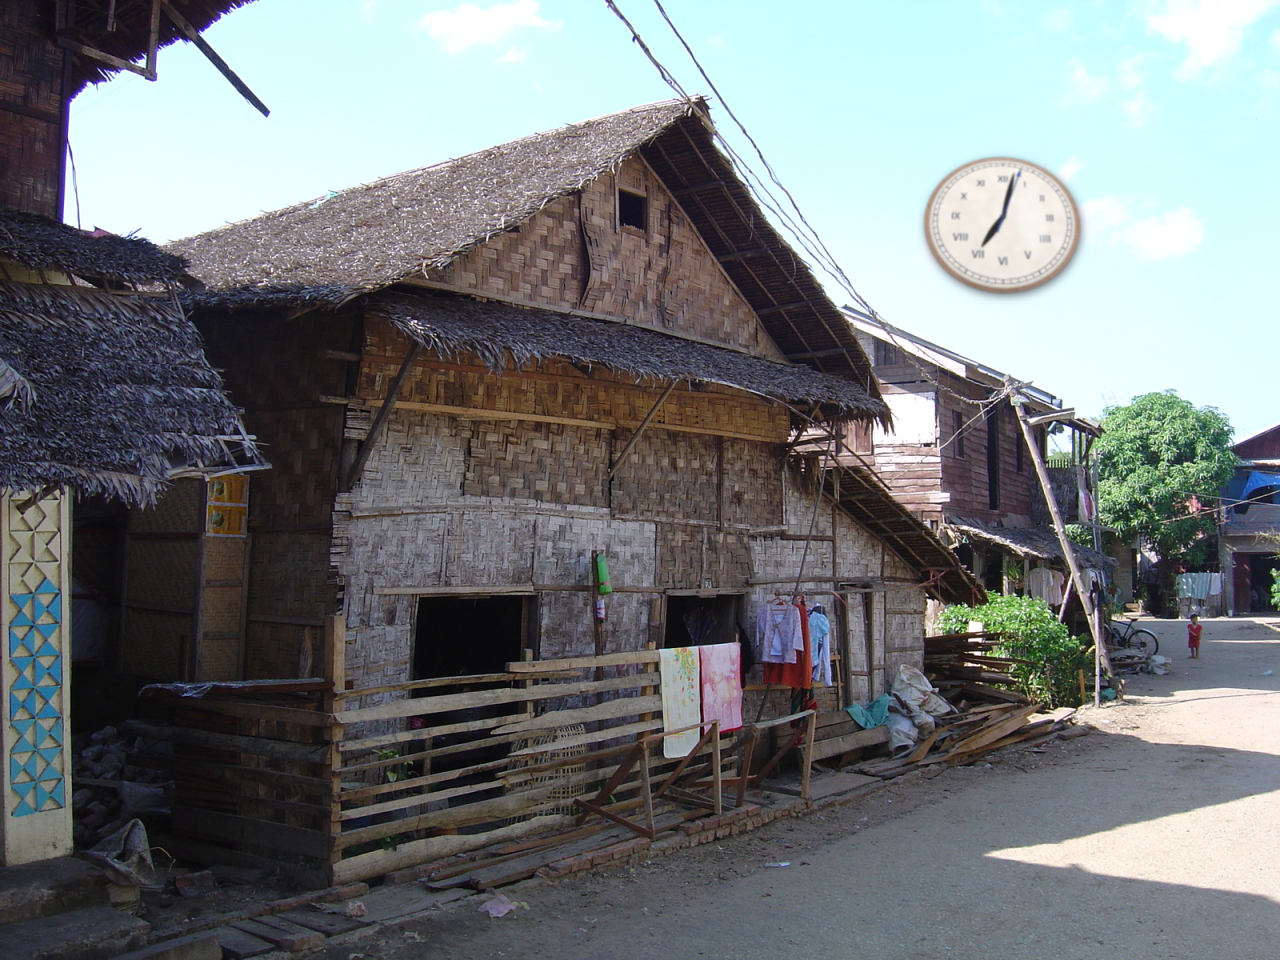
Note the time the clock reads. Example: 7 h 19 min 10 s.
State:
7 h 02 min 03 s
